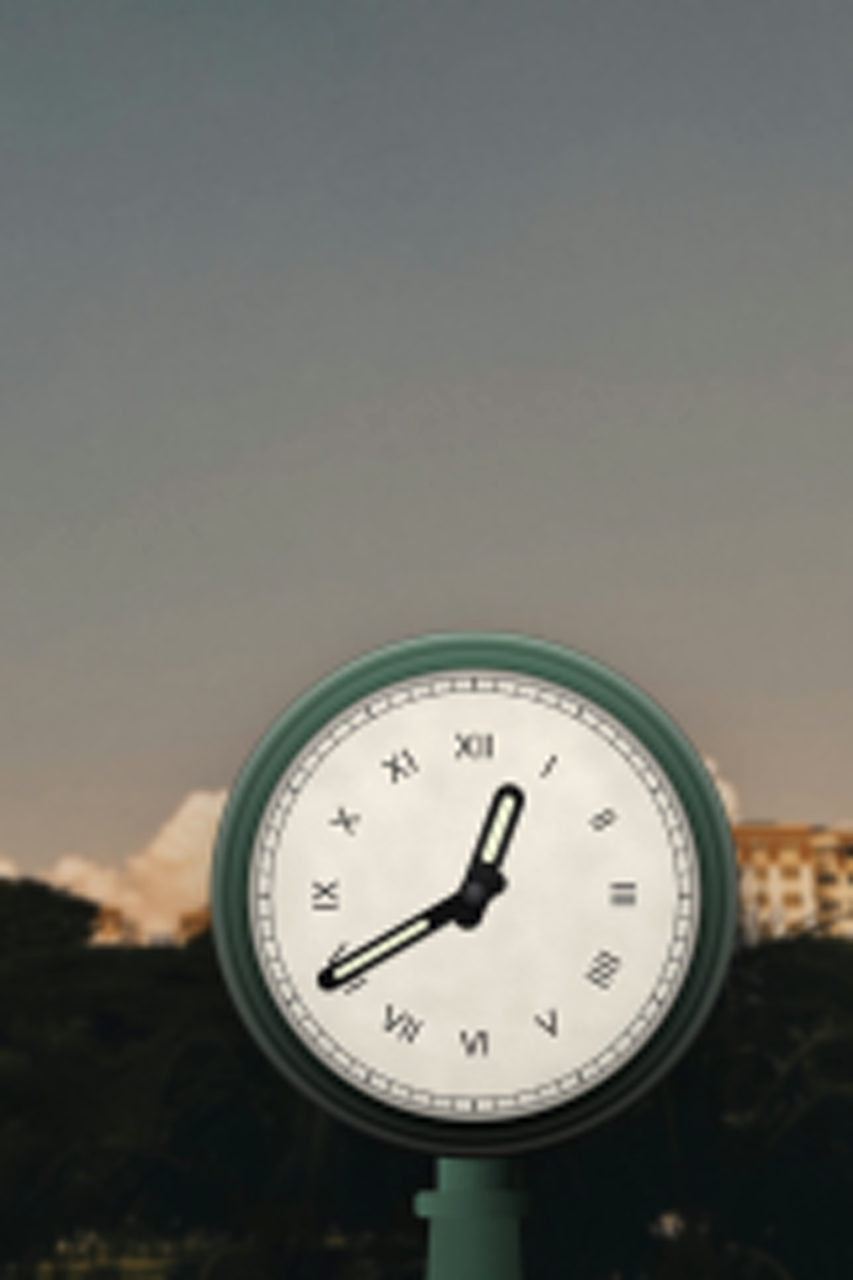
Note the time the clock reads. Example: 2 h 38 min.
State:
12 h 40 min
